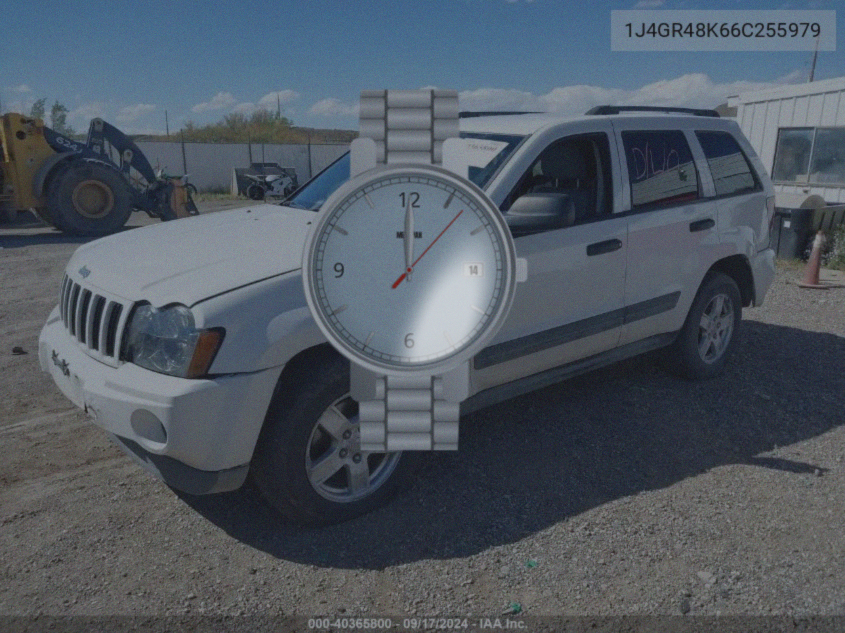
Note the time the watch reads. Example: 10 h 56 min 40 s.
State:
12 h 00 min 07 s
